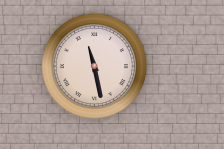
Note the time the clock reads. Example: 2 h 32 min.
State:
11 h 28 min
